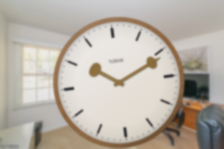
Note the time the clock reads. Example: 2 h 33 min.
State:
10 h 11 min
